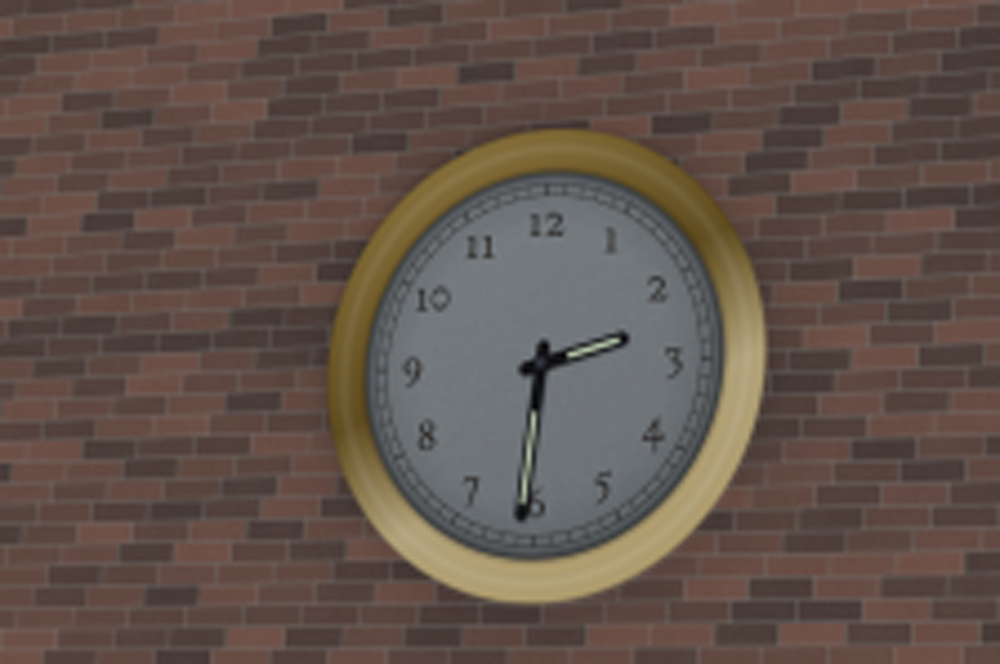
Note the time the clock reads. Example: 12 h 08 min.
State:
2 h 31 min
